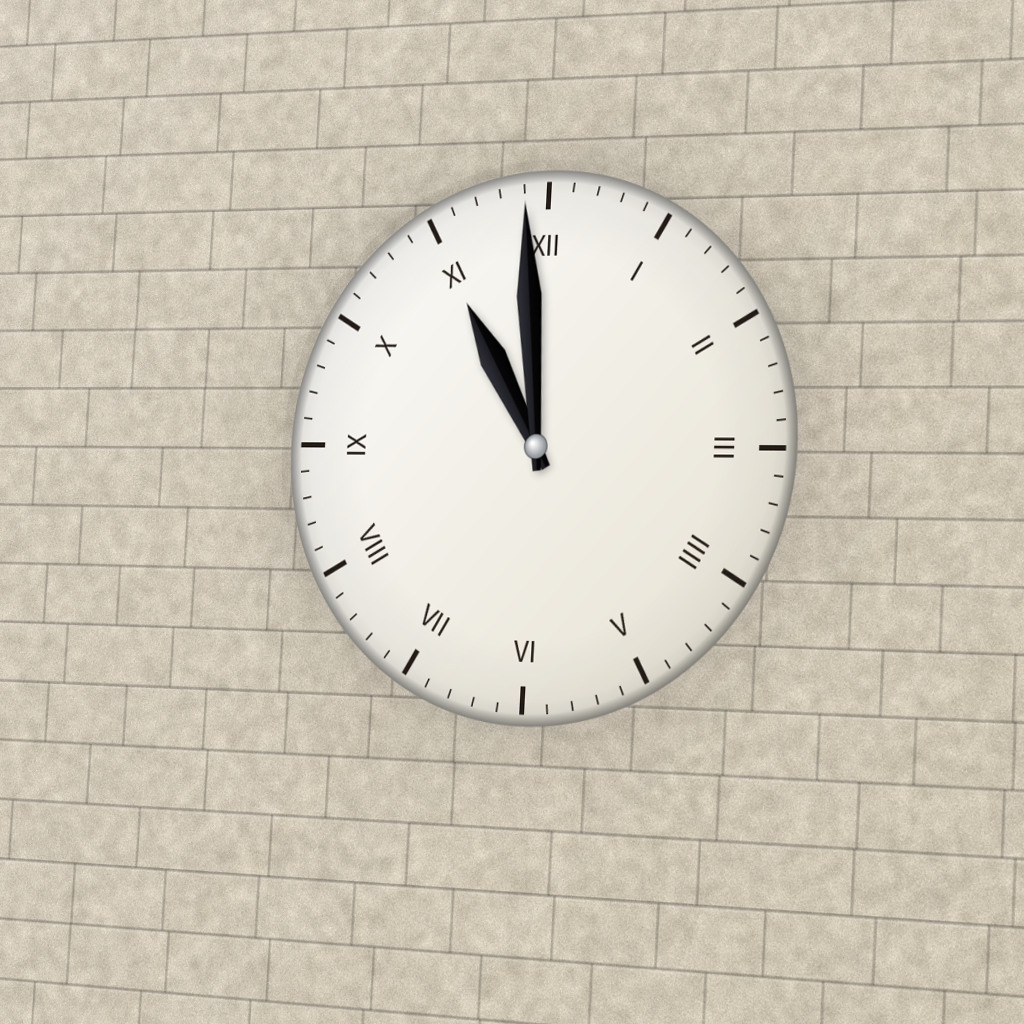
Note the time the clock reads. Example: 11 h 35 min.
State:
10 h 59 min
